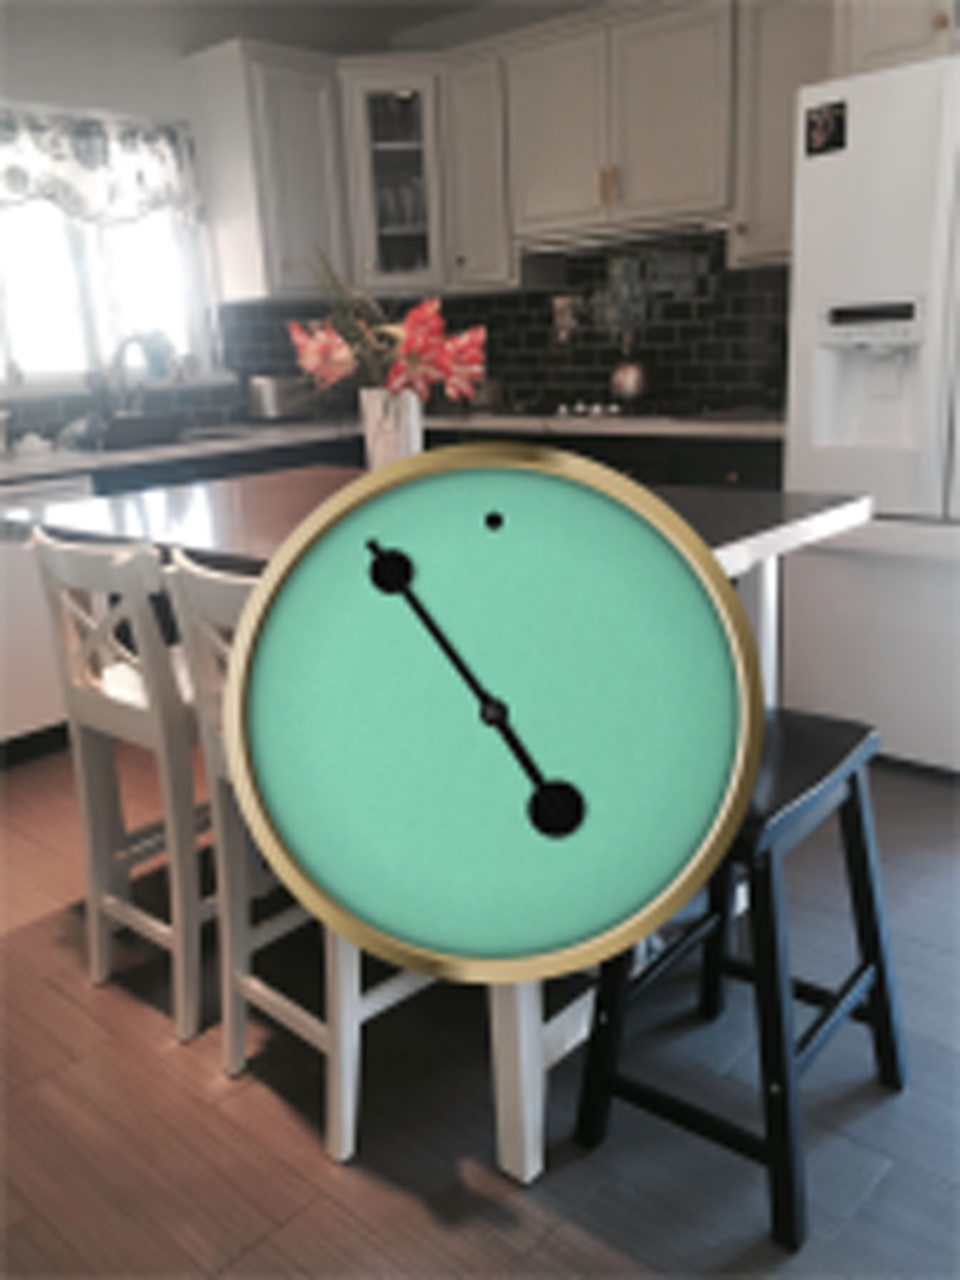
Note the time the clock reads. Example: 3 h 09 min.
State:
4 h 54 min
